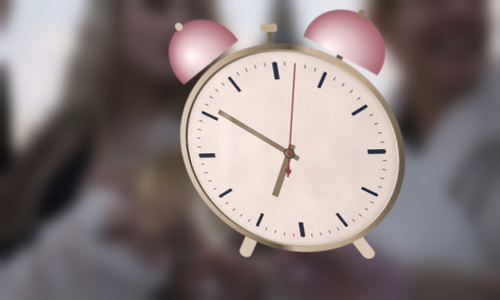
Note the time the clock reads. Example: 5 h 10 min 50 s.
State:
6 h 51 min 02 s
